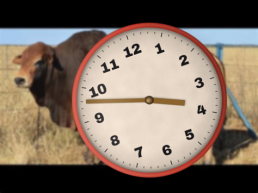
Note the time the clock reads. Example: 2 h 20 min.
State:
3 h 48 min
